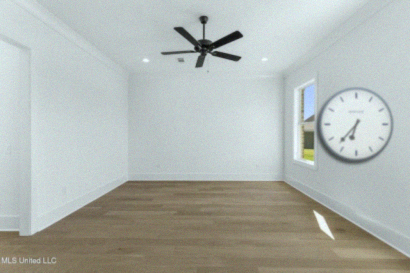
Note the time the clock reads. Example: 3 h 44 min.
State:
6 h 37 min
